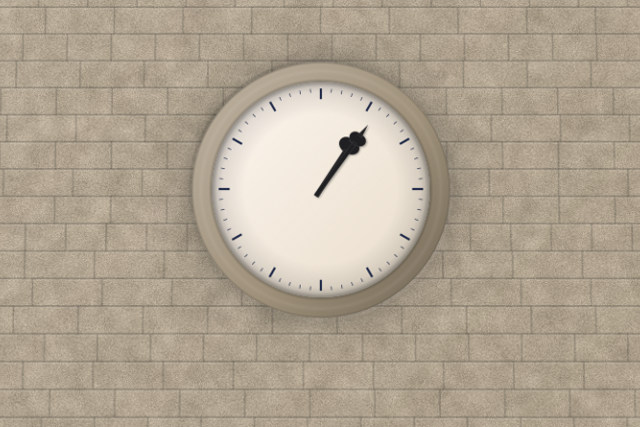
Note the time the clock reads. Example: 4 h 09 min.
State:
1 h 06 min
